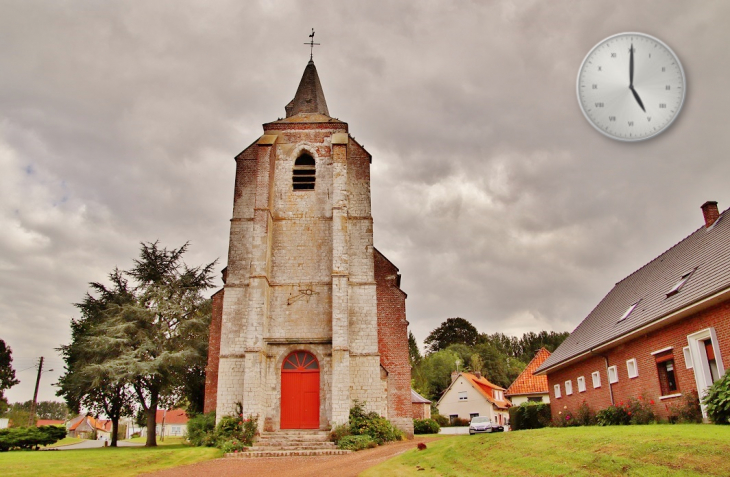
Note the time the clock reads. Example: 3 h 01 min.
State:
5 h 00 min
